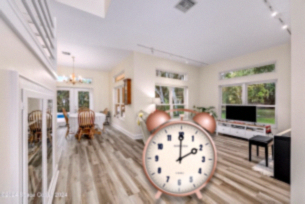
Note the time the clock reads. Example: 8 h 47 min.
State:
2 h 00 min
